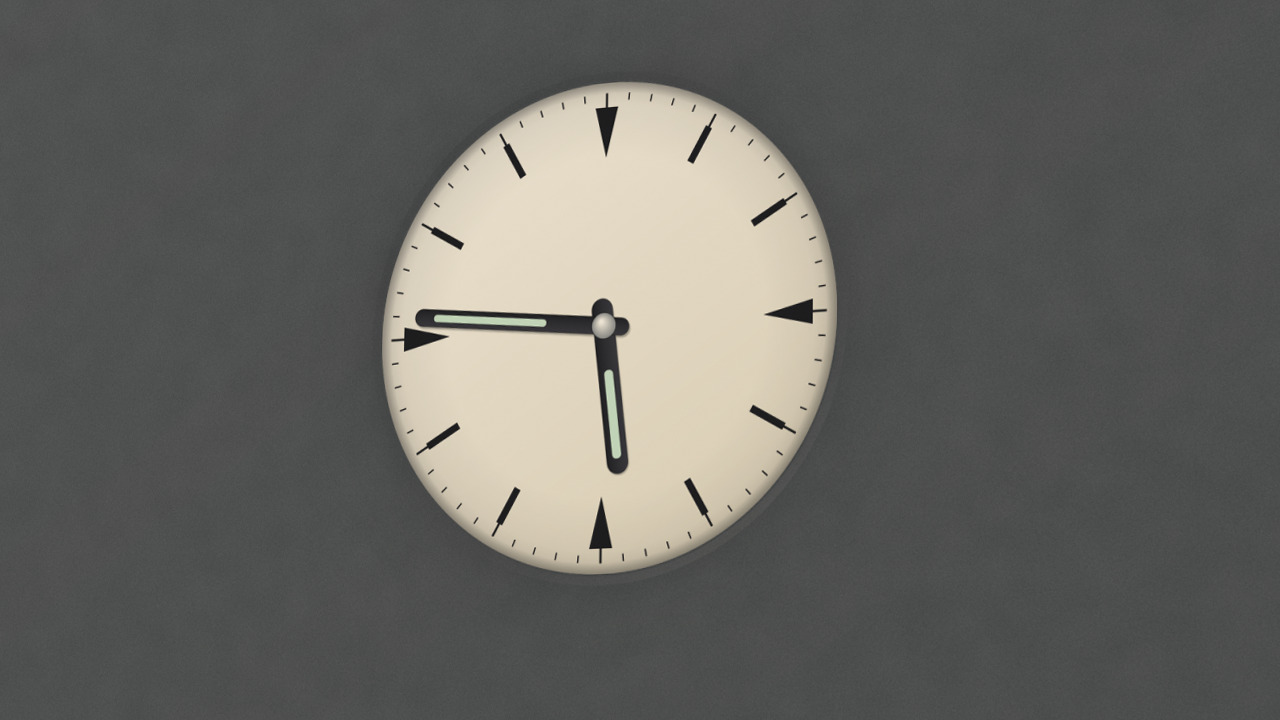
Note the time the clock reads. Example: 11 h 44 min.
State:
5 h 46 min
